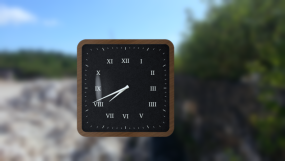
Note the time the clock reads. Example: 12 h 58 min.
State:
7 h 41 min
